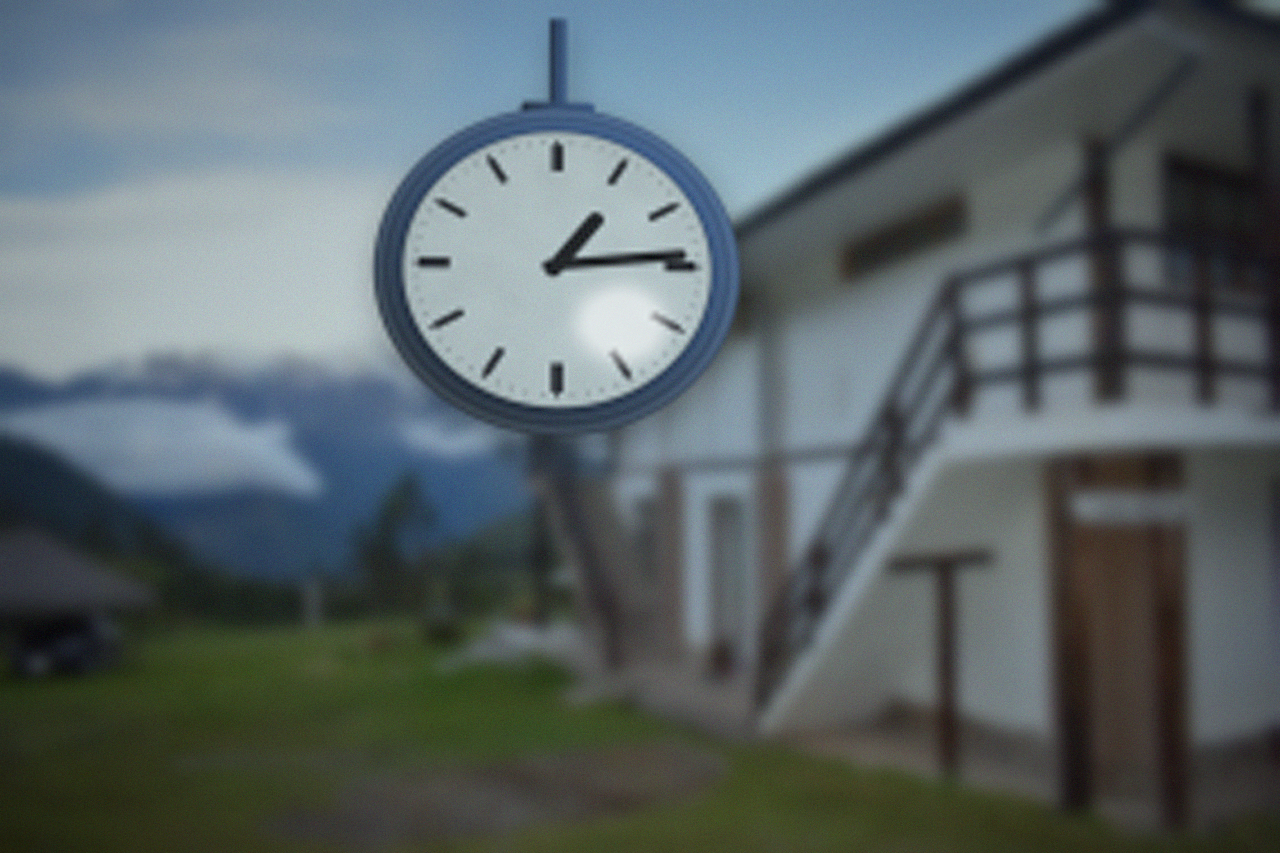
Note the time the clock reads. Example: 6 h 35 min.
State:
1 h 14 min
